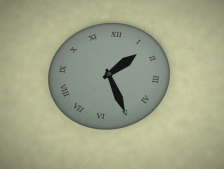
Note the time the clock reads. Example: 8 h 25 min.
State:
1 h 25 min
